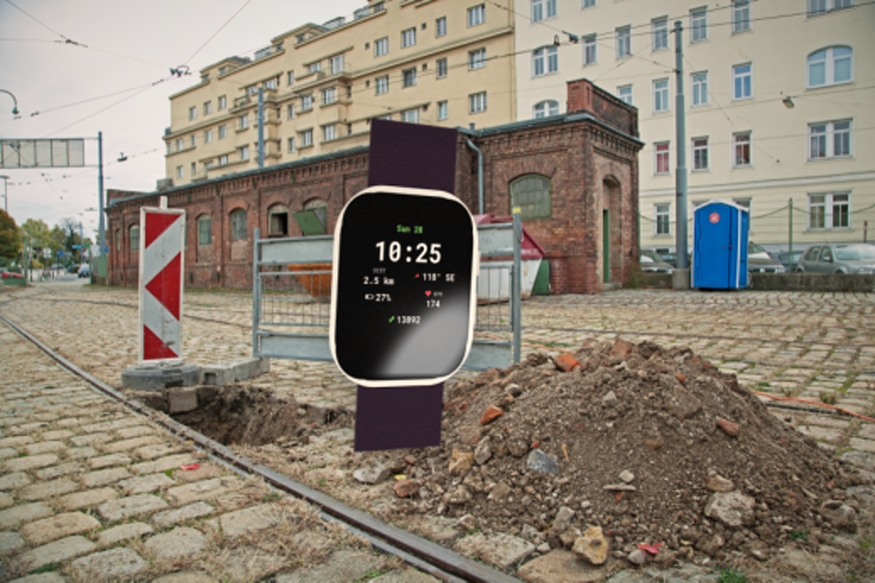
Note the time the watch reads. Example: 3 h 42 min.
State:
10 h 25 min
